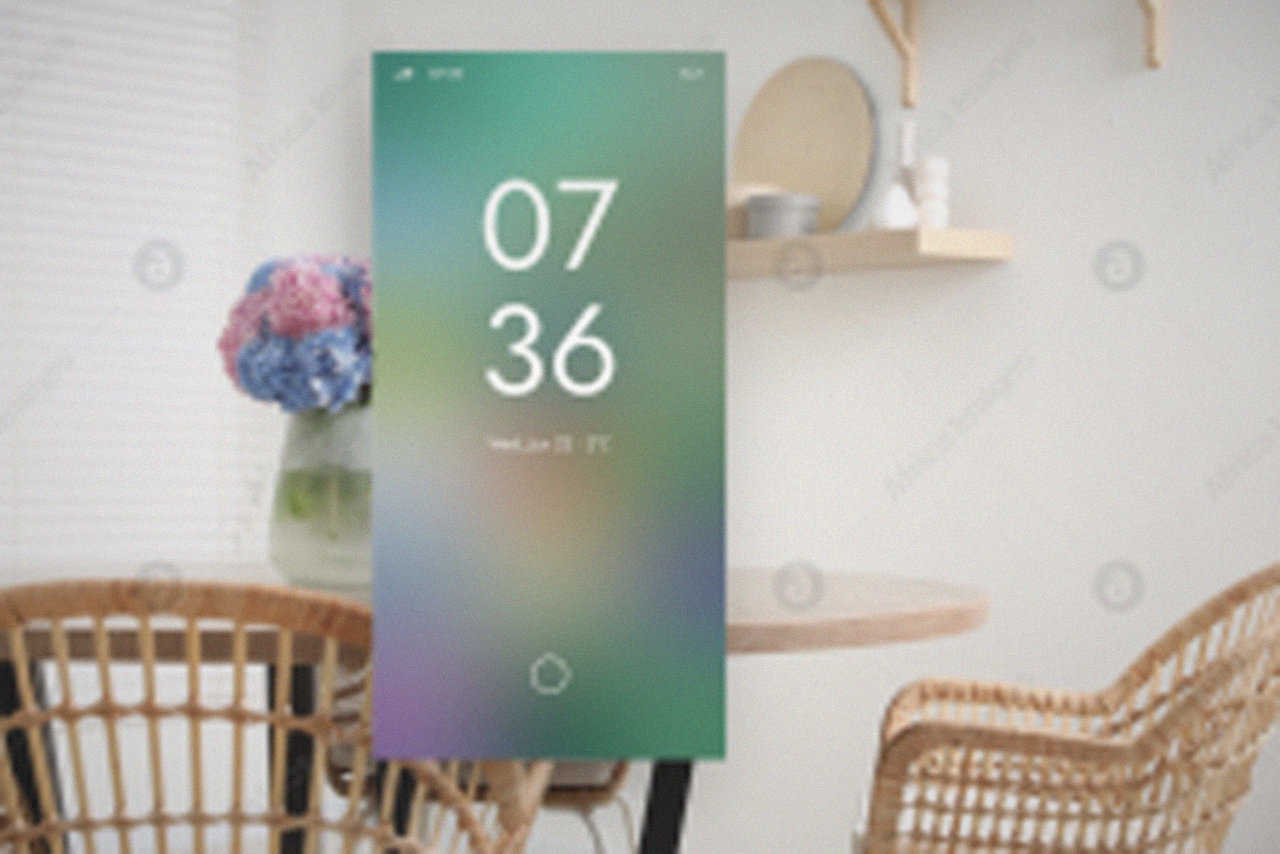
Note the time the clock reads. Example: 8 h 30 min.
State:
7 h 36 min
